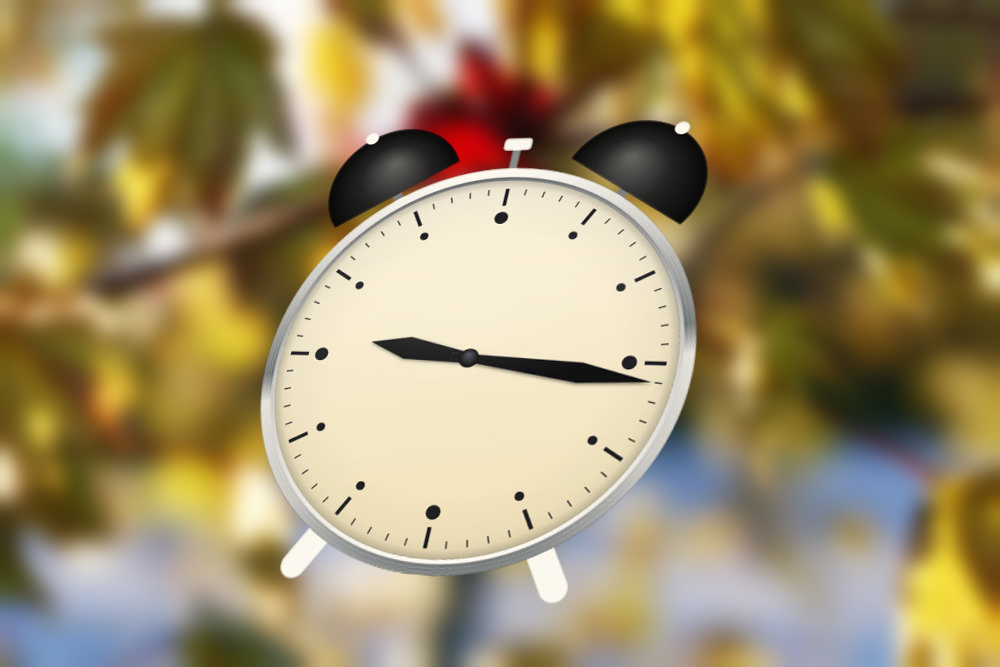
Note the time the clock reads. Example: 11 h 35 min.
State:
9 h 16 min
